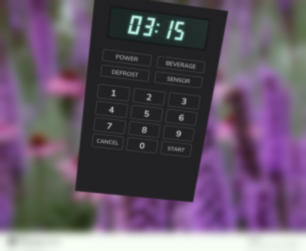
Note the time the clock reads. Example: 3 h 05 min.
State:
3 h 15 min
